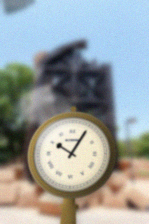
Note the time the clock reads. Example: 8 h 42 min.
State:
10 h 05 min
